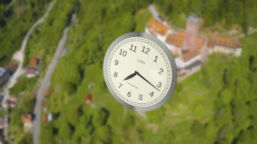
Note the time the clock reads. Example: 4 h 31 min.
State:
7 h 17 min
